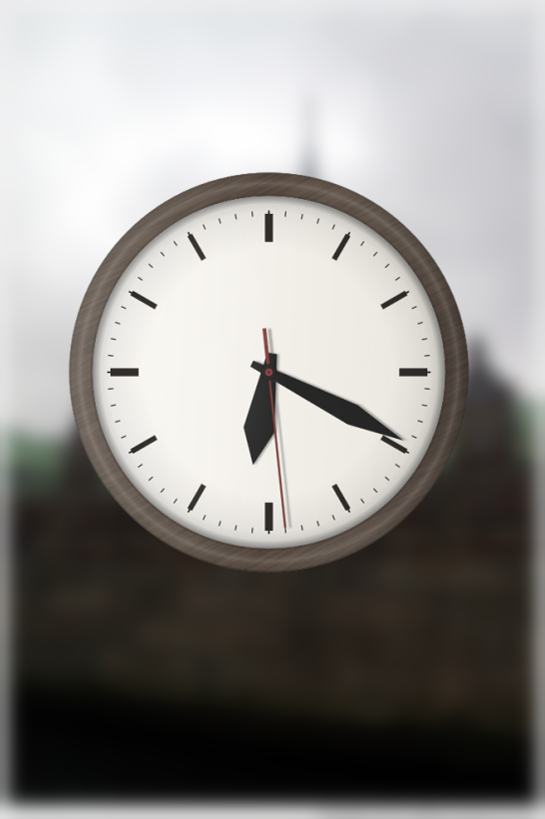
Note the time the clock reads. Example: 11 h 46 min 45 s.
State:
6 h 19 min 29 s
